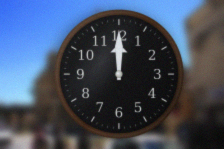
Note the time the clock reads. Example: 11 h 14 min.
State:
12 h 00 min
